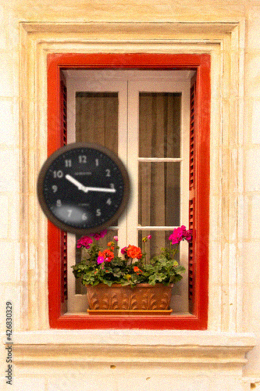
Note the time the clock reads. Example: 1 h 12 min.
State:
10 h 16 min
